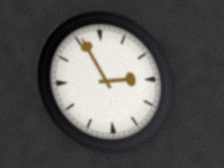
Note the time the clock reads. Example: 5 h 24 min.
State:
2 h 56 min
